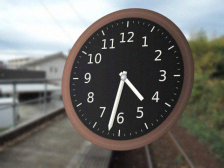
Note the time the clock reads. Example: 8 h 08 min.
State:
4 h 32 min
